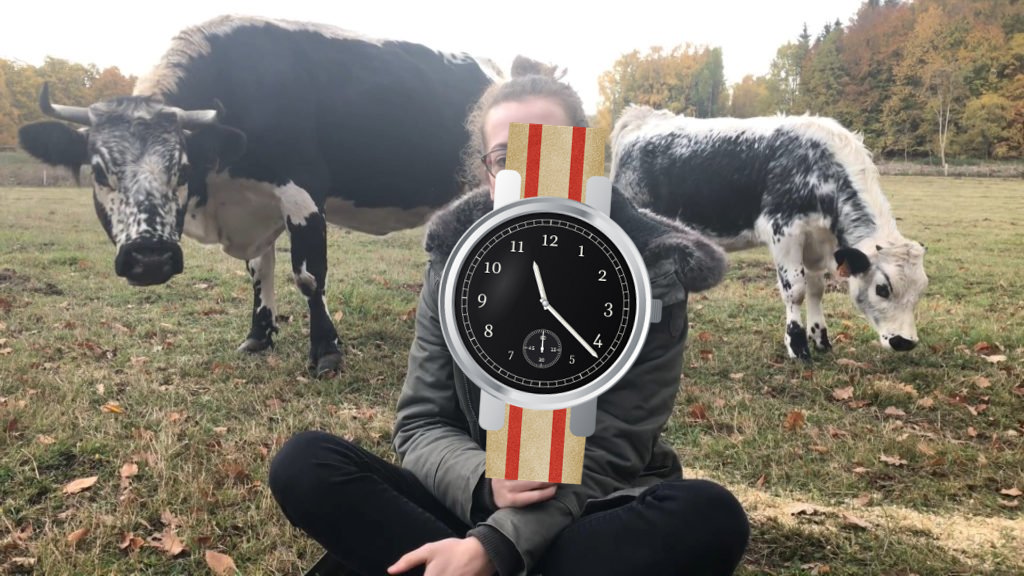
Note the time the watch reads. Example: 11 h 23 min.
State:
11 h 22 min
